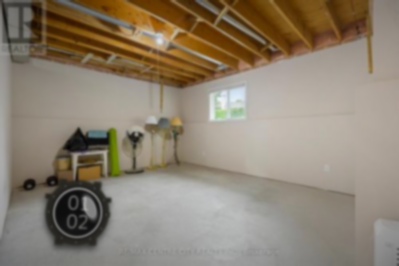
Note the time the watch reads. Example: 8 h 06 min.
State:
1 h 02 min
